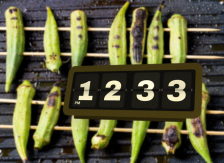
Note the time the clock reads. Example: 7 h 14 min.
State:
12 h 33 min
